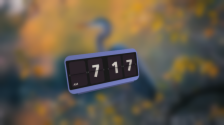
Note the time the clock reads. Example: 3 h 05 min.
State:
7 h 17 min
